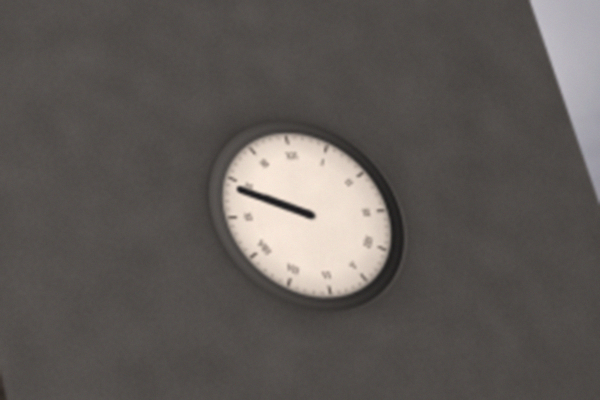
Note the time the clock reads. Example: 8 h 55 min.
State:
9 h 49 min
